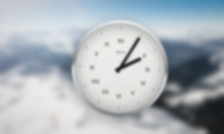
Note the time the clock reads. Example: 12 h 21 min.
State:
2 h 05 min
